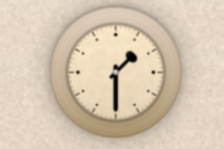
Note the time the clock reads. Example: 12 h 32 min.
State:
1 h 30 min
